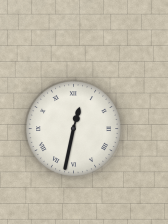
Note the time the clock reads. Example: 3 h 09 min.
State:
12 h 32 min
